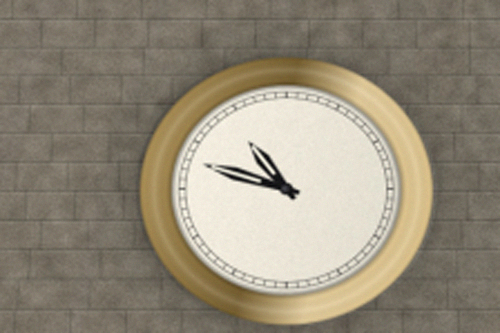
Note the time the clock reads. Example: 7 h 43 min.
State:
10 h 48 min
